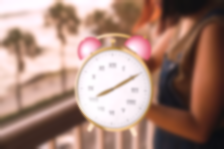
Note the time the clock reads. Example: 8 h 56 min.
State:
8 h 10 min
